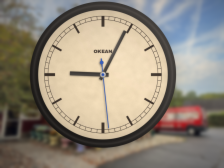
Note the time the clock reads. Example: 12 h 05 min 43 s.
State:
9 h 04 min 29 s
